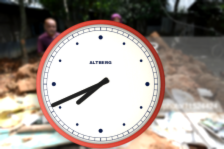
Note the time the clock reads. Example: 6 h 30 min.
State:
7 h 41 min
